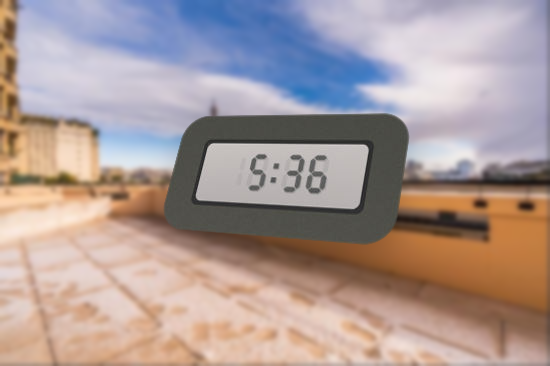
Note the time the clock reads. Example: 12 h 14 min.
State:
5 h 36 min
